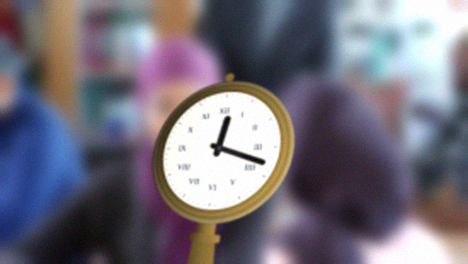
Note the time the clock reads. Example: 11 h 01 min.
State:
12 h 18 min
